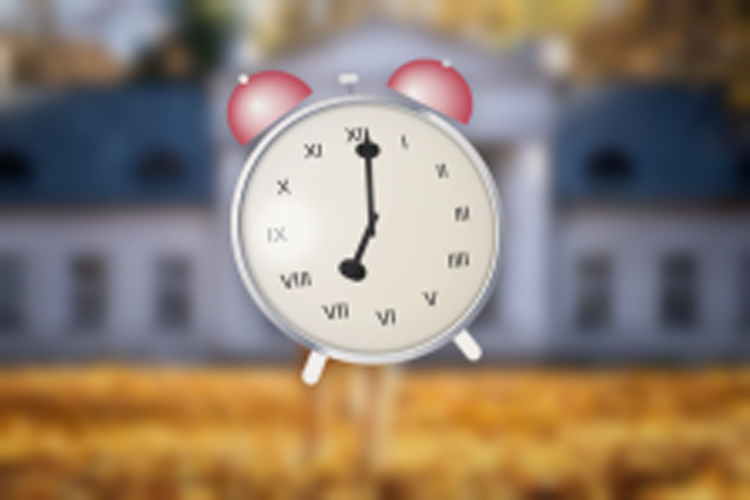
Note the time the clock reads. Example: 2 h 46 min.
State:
7 h 01 min
